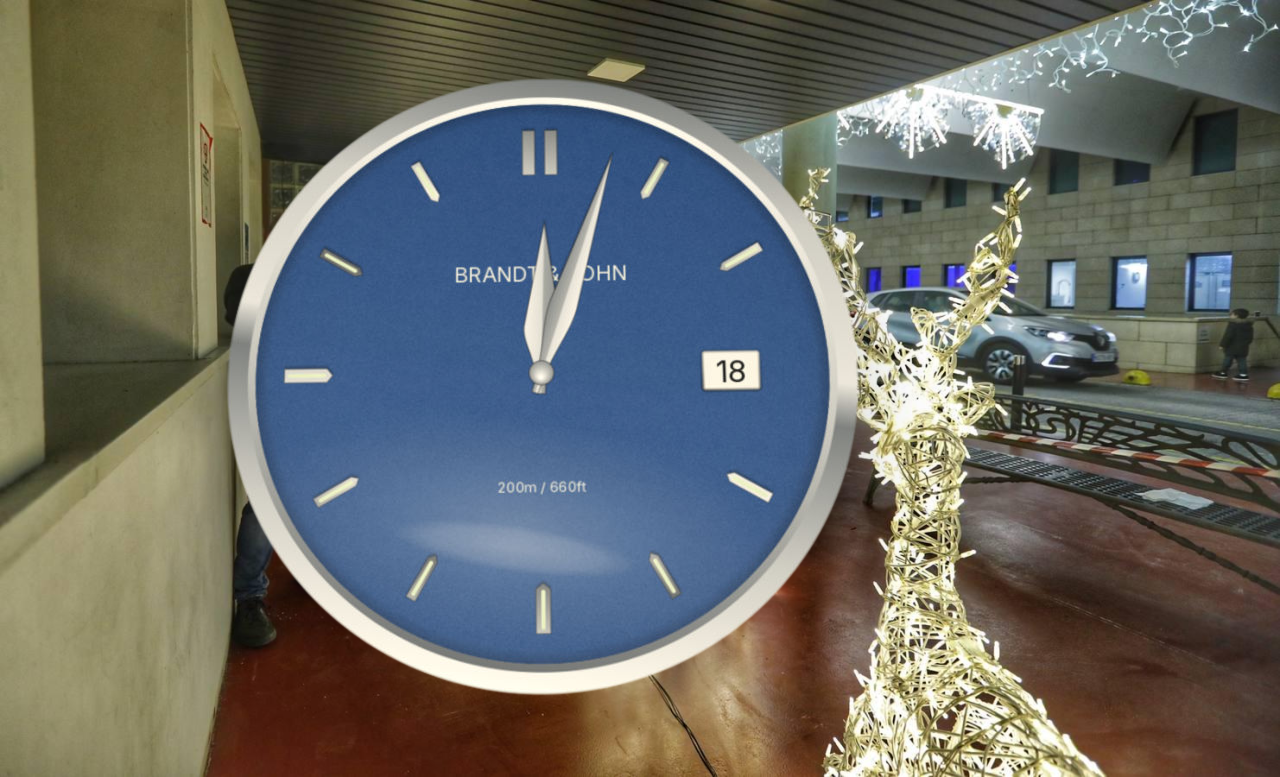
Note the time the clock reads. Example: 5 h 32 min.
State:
12 h 03 min
